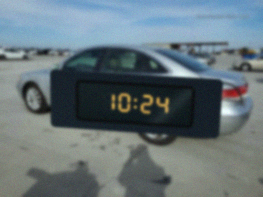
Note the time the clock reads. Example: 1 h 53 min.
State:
10 h 24 min
